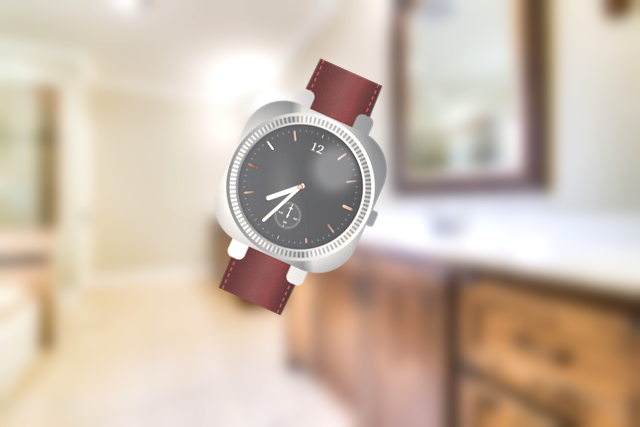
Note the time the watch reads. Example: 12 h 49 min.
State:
7 h 34 min
